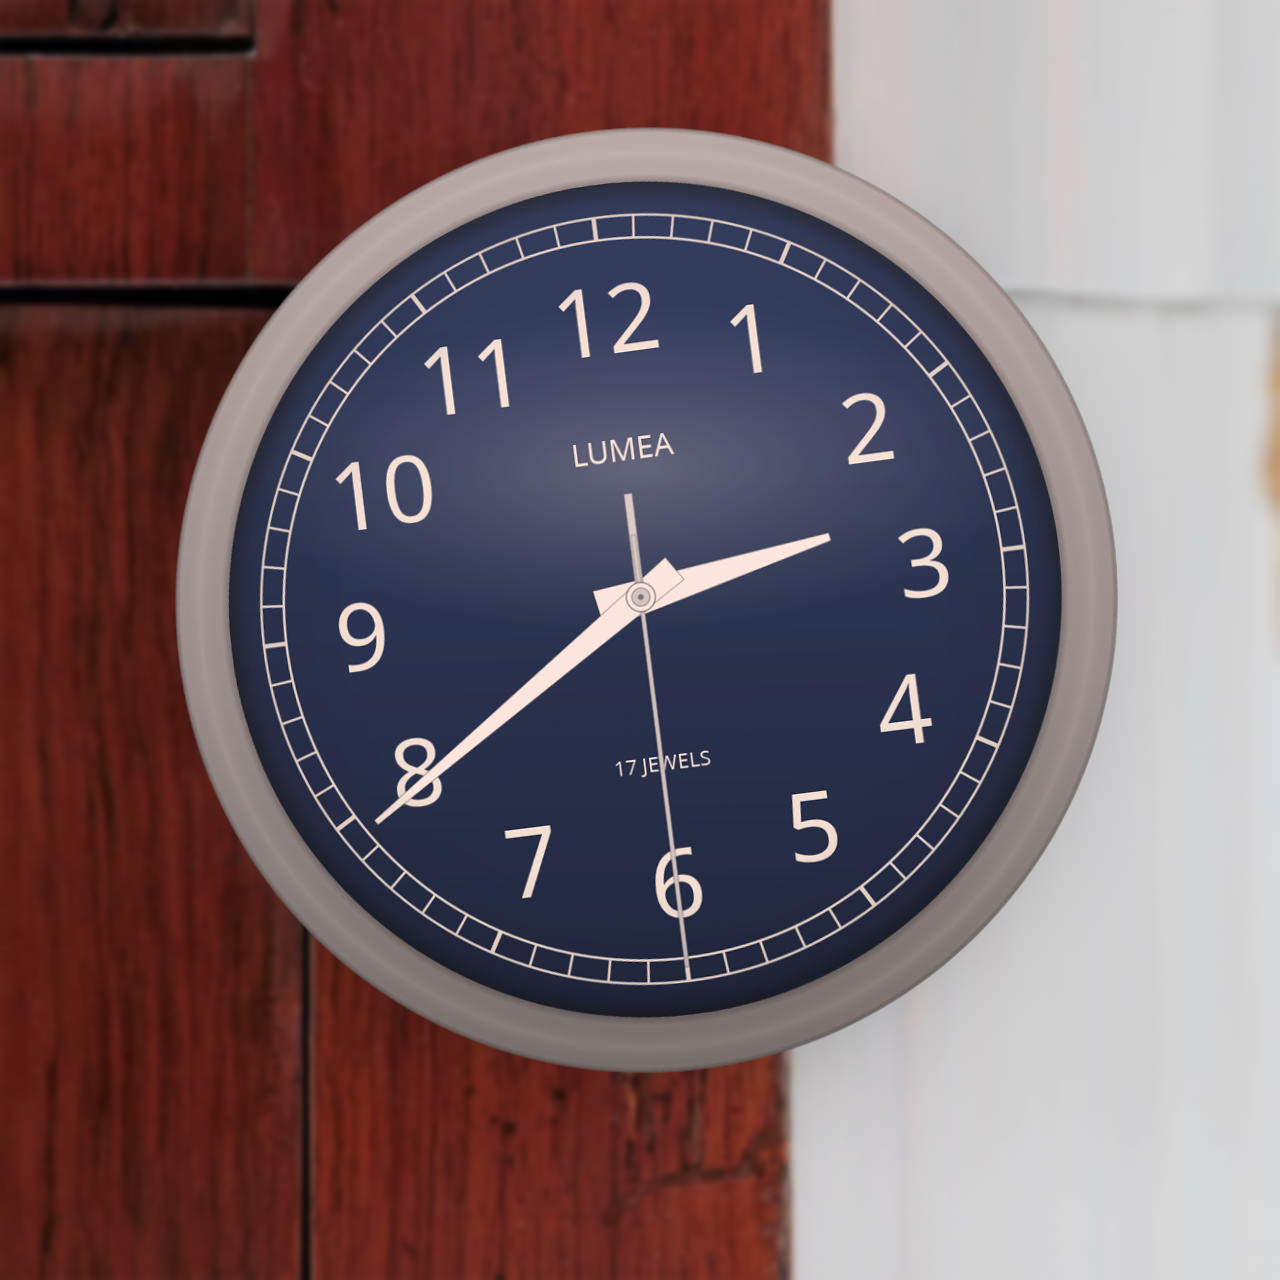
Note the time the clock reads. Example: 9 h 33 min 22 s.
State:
2 h 39 min 30 s
